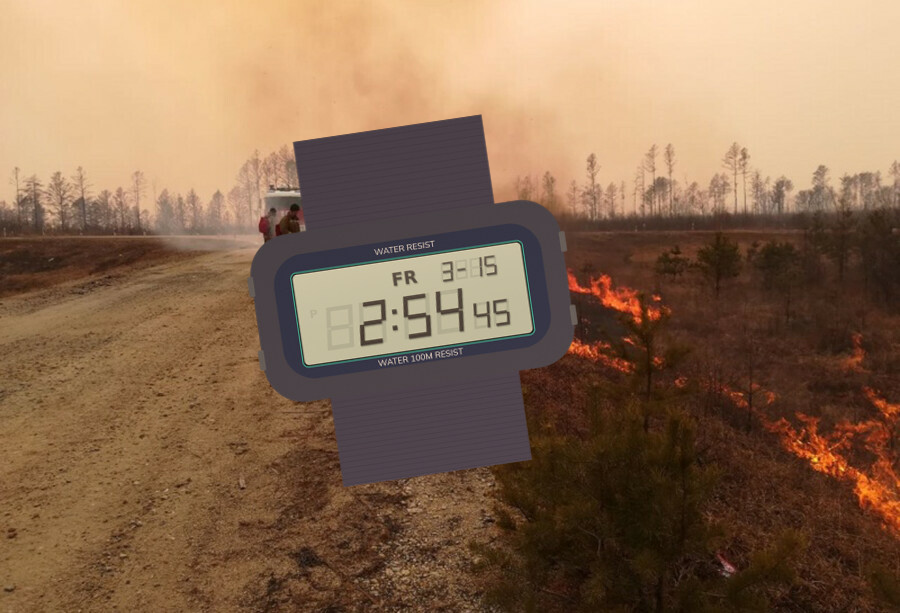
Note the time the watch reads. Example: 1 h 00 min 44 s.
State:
2 h 54 min 45 s
